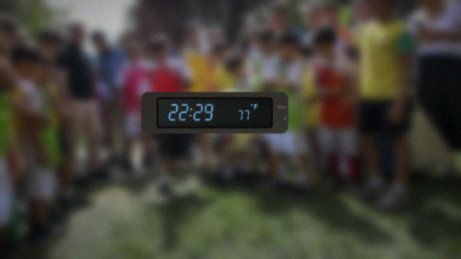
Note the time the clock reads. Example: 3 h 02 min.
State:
22 h 29 min
